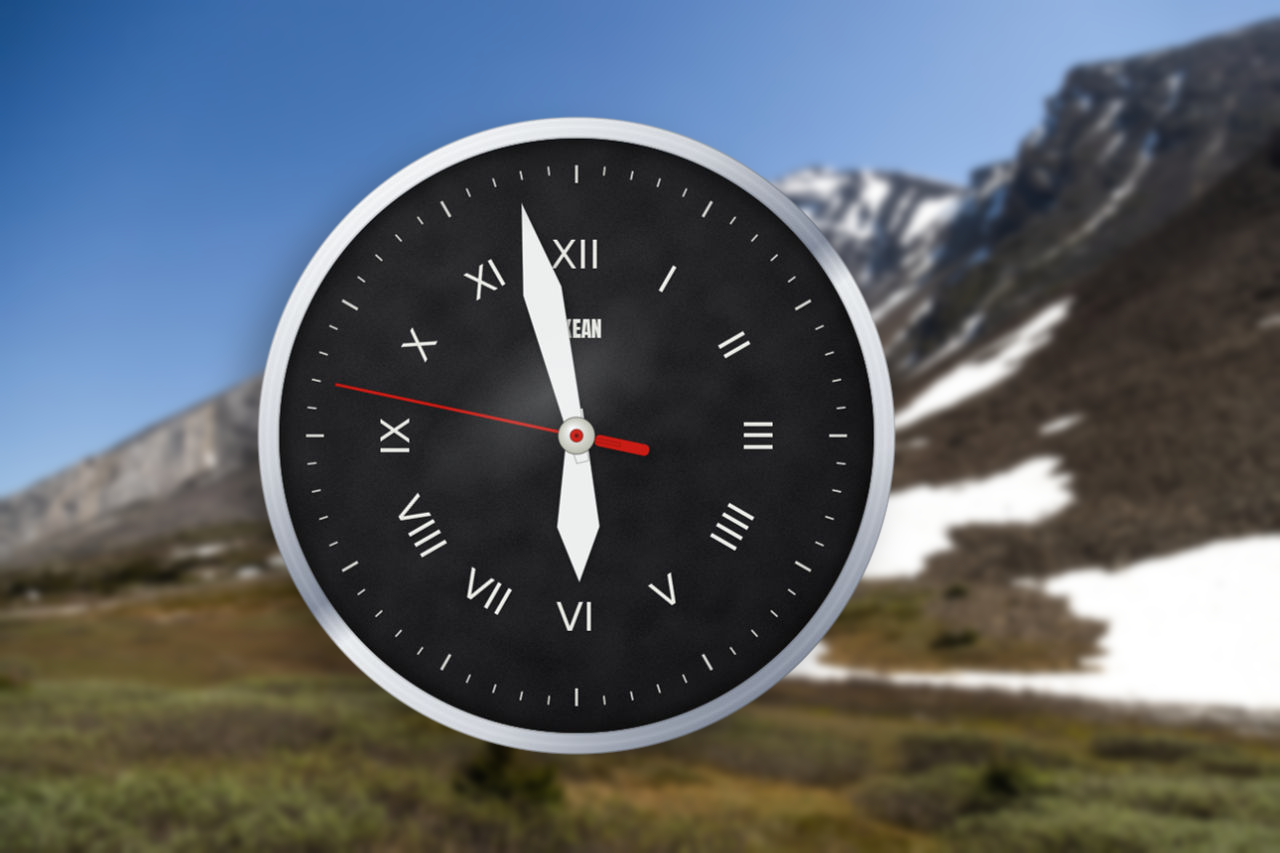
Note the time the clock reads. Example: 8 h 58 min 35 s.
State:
5 h 57 min 47 s
